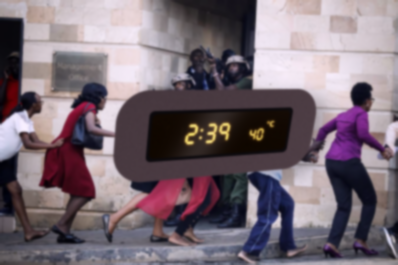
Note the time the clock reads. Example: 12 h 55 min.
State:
2 h 39 min
